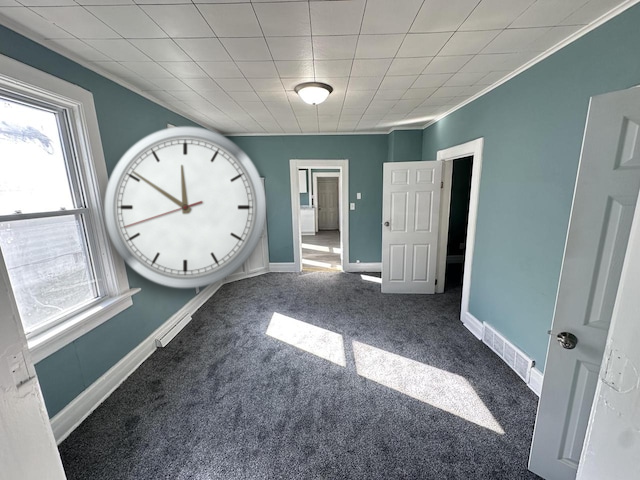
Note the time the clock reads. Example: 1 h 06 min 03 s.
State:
11 h 50 min 42 s
